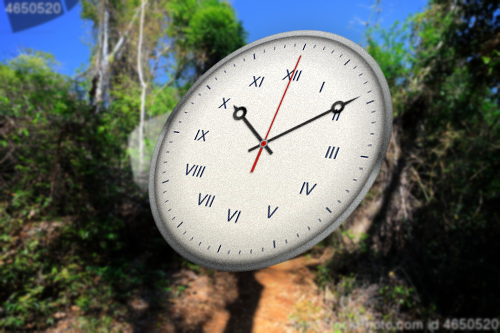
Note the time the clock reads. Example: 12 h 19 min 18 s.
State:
10 h 09 min 00 s
